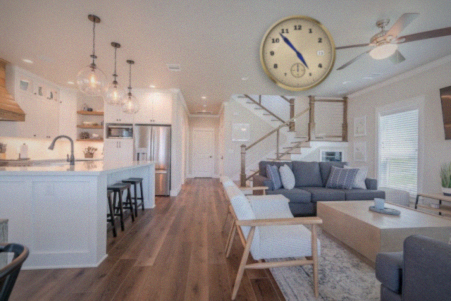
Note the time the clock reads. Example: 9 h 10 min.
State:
4 h 53 min
